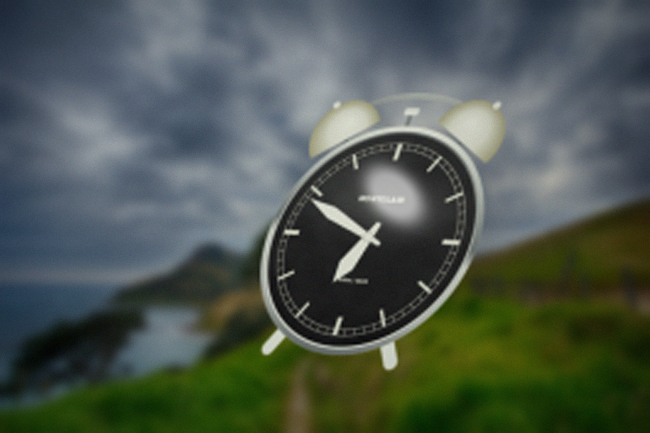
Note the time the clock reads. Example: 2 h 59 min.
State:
6 h 49 min
